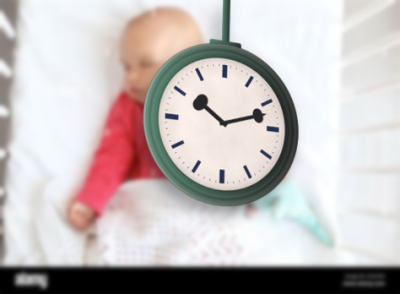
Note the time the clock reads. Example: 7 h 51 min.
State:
10 h 12 min
